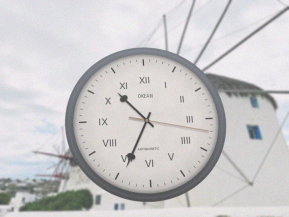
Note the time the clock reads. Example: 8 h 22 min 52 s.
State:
10 h 34 min 17 s
